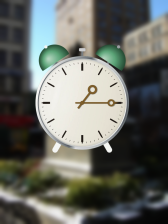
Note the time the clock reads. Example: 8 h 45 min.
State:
1 h 15 min
